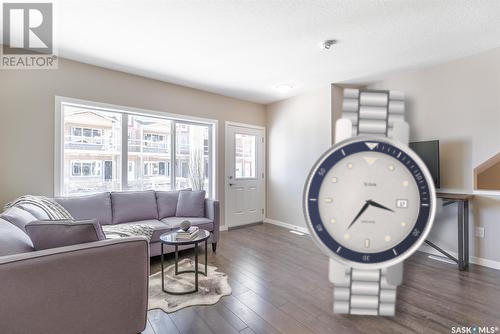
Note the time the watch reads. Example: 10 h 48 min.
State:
3 h 36 min
